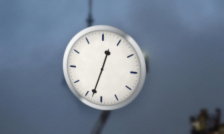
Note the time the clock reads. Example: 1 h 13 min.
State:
12 h 33 min
